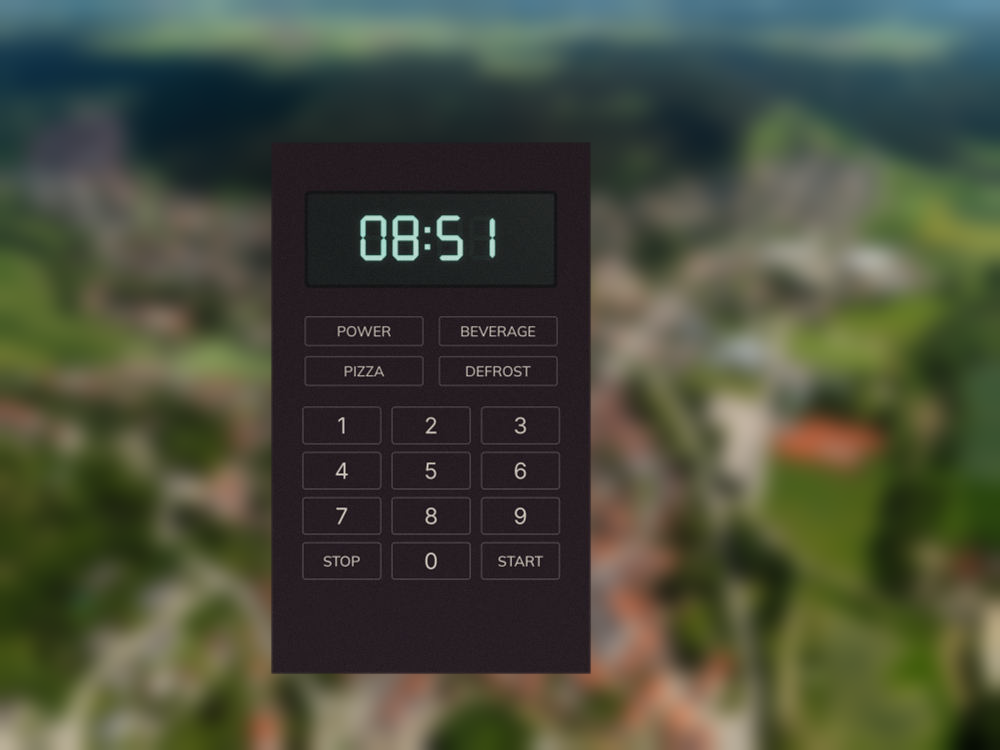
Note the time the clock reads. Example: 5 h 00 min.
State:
8 h 51 min
